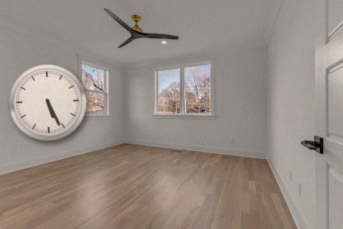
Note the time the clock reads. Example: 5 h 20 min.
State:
5 h 26 min
